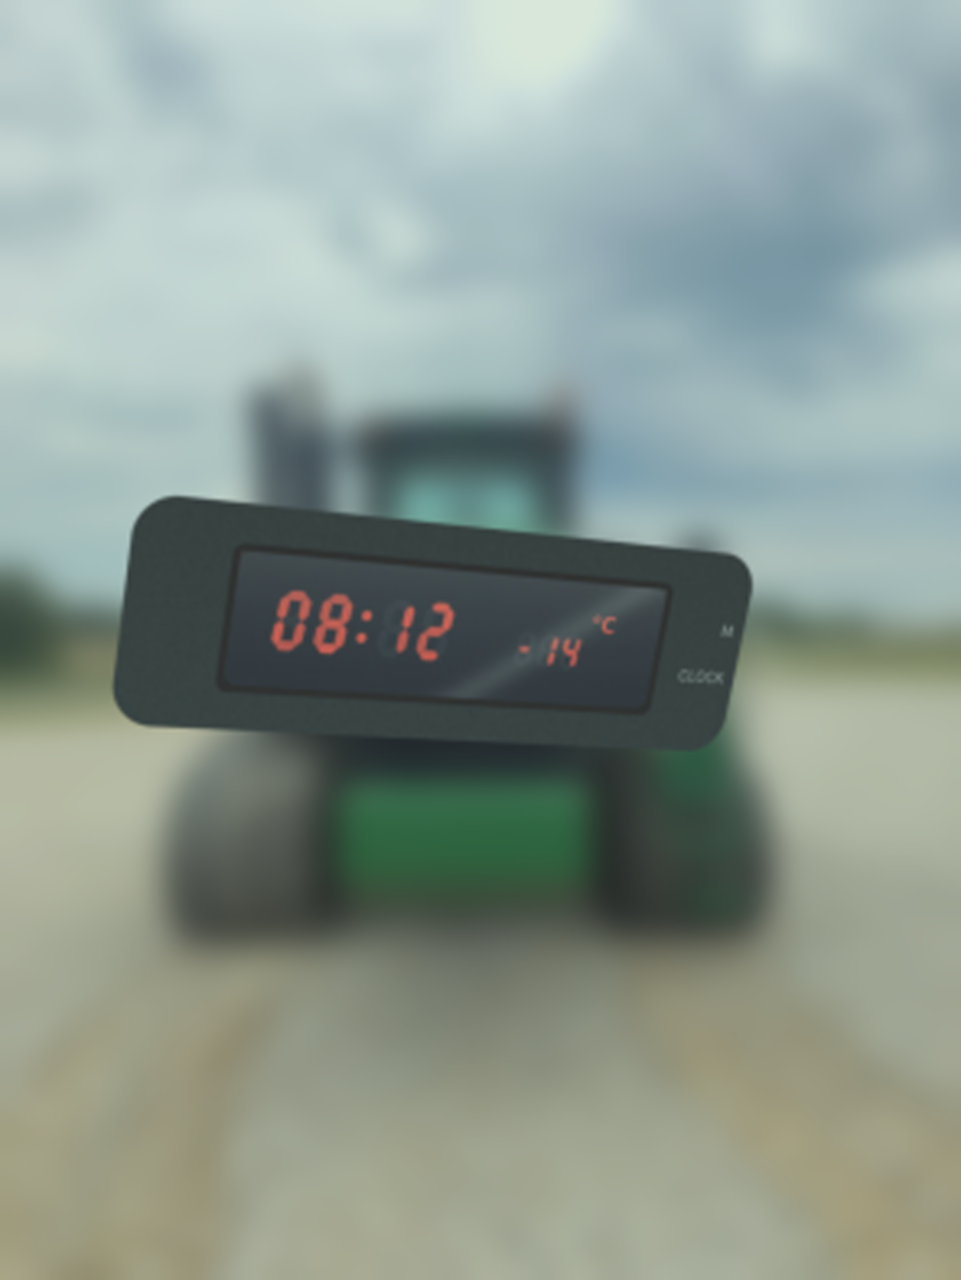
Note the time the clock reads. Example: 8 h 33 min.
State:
8 h 12 min
